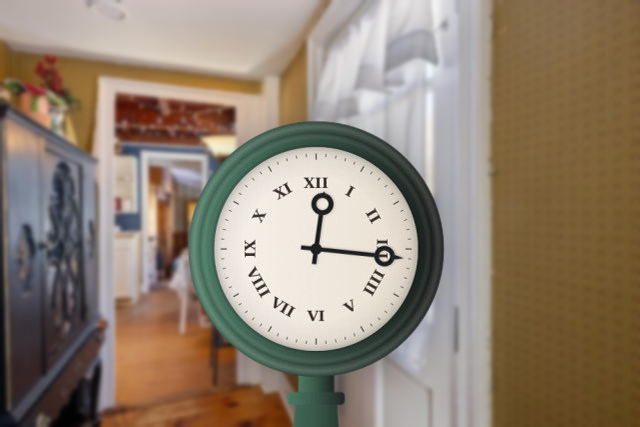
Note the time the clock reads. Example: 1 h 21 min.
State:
12 h 16 min
